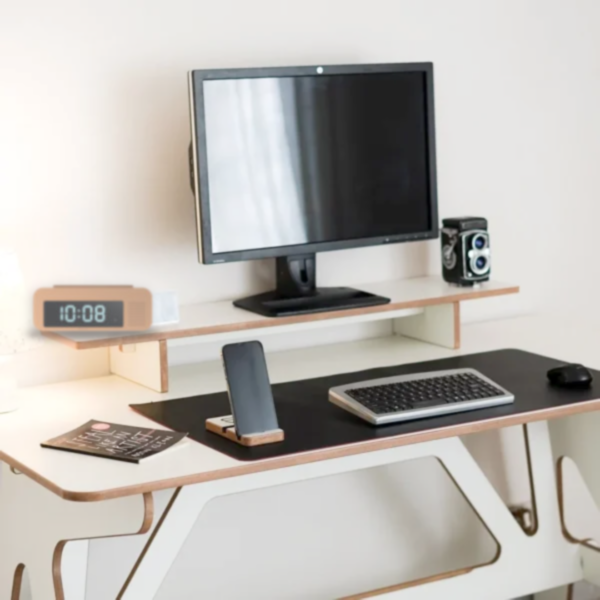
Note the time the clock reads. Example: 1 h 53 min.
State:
10 h 08 min
